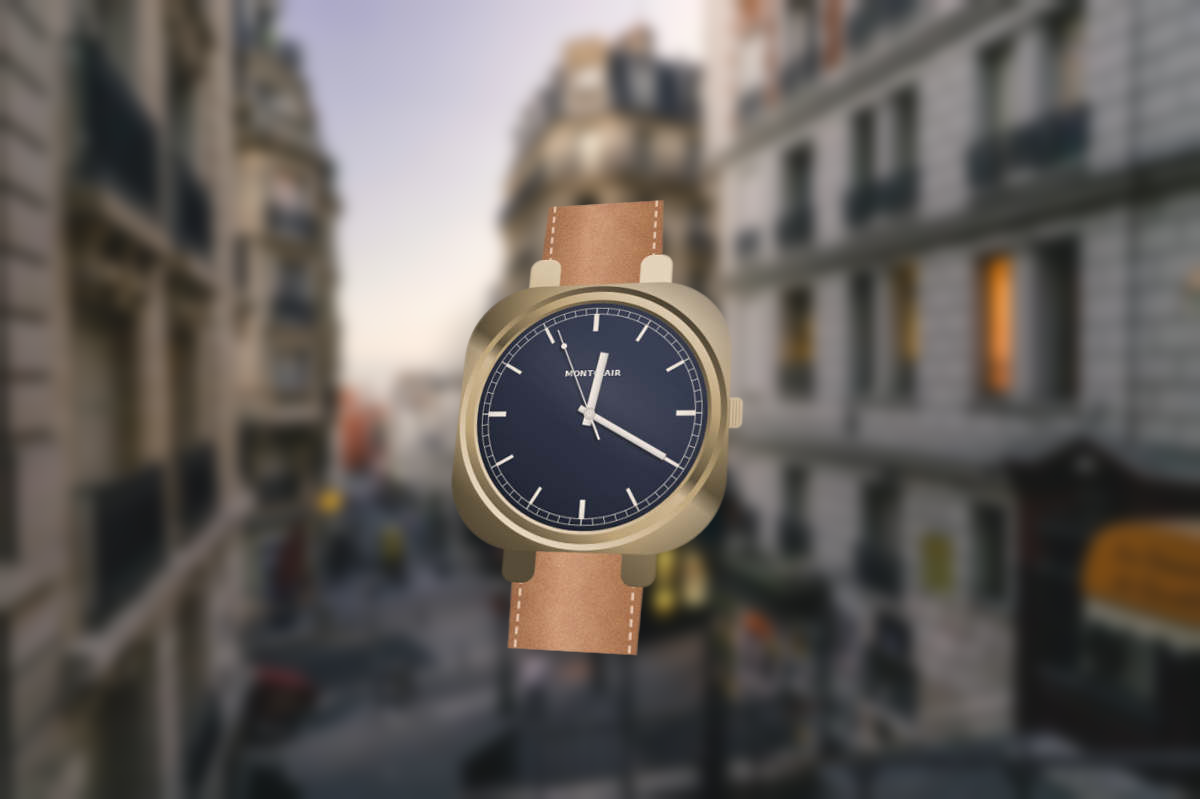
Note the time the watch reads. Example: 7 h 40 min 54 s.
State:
12 h 19 min 56 s
